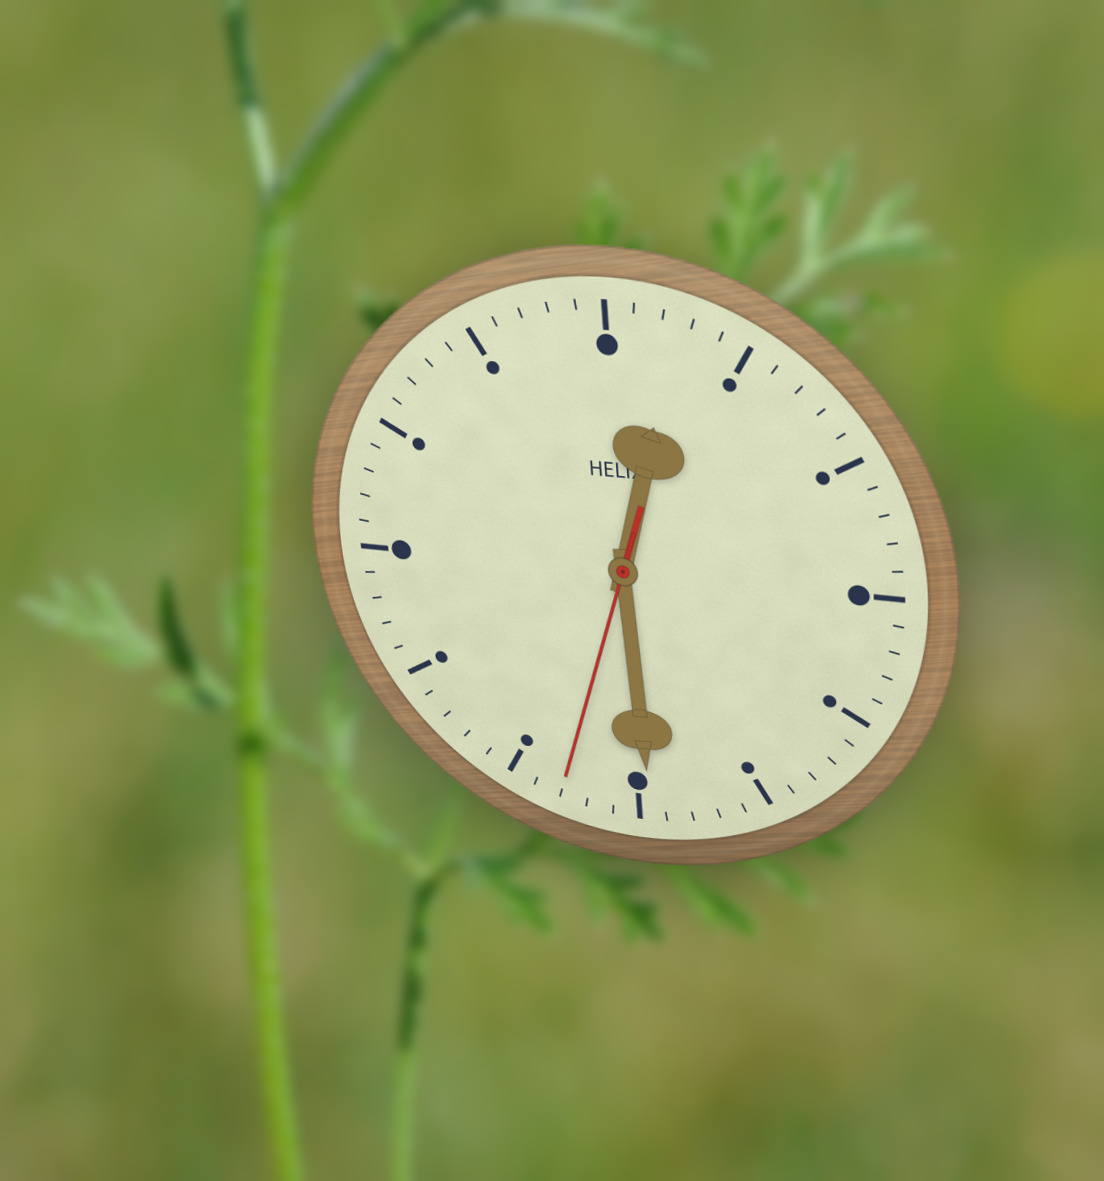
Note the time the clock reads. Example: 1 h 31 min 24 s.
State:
12 h 29 min 33 s
